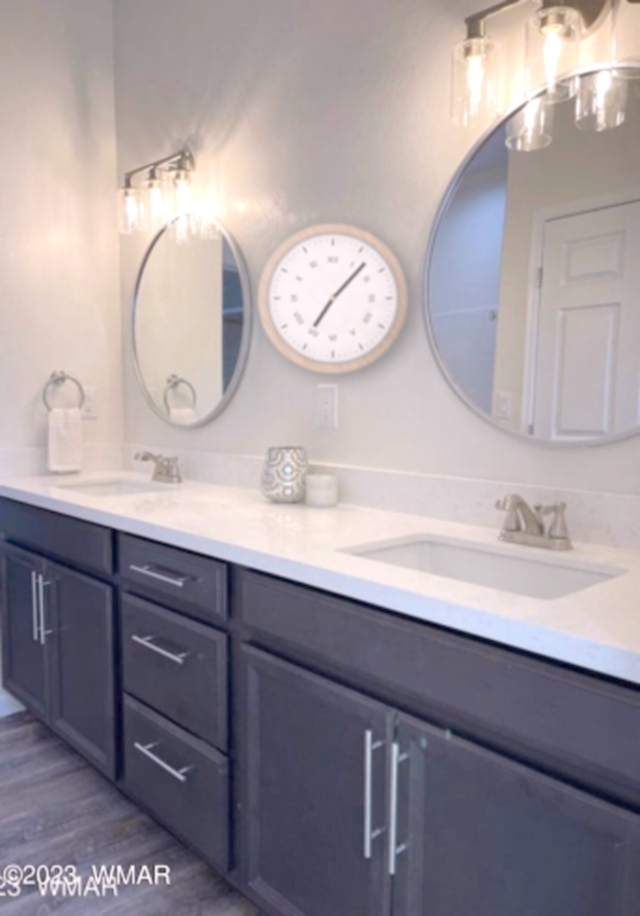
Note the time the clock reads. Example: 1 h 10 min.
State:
7 h 07 min
